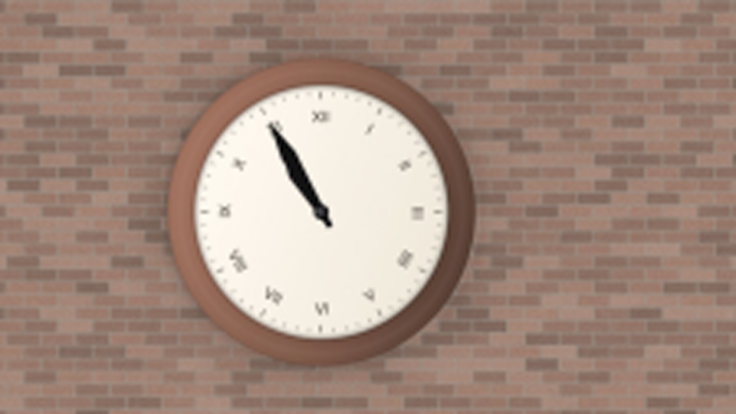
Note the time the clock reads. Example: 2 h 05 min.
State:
10 h 55 min
